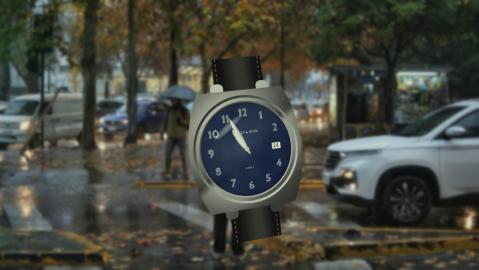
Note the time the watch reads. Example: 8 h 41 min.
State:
10 h 56 min
